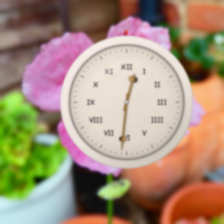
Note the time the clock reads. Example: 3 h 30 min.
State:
12 h 31 min
